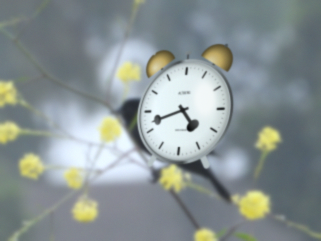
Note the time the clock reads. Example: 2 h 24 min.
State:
4 h 42 min
